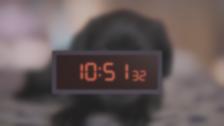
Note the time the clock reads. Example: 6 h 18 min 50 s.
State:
10 h 51 min 32 s
